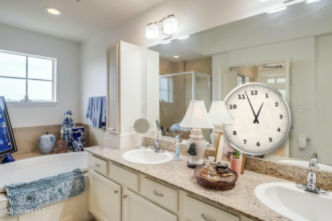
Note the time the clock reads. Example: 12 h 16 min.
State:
12 h 57 min
